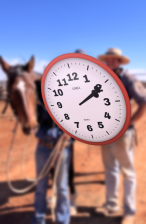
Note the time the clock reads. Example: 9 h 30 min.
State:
2 h 10 min
